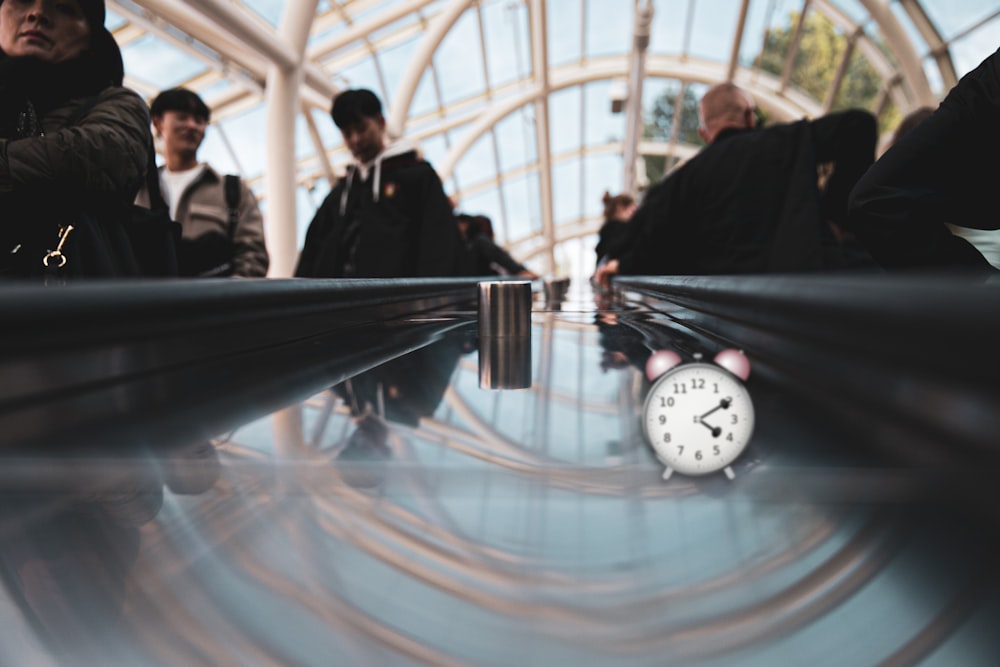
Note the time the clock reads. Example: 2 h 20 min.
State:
4 h 10 min
